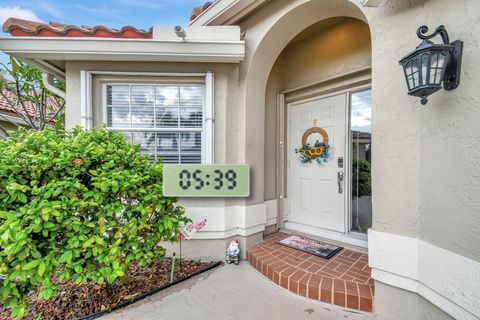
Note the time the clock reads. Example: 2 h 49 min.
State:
5 h 39 min
